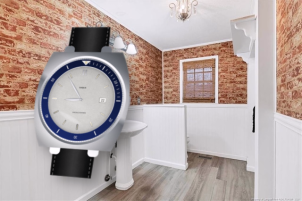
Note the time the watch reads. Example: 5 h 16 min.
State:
8 h 54 min
